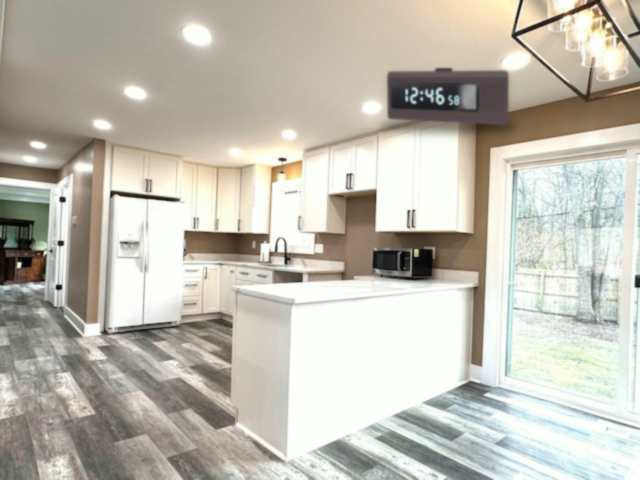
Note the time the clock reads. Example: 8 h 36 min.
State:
12 h 46 min
